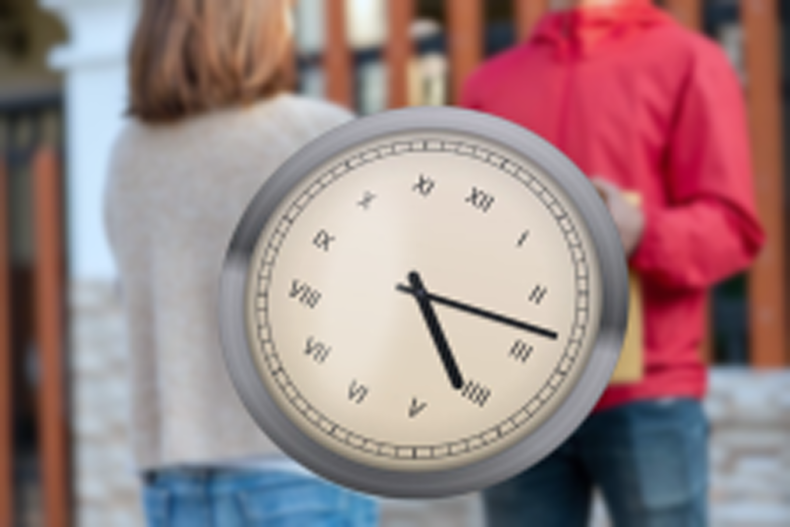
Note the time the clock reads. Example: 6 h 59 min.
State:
4 h 13 min
